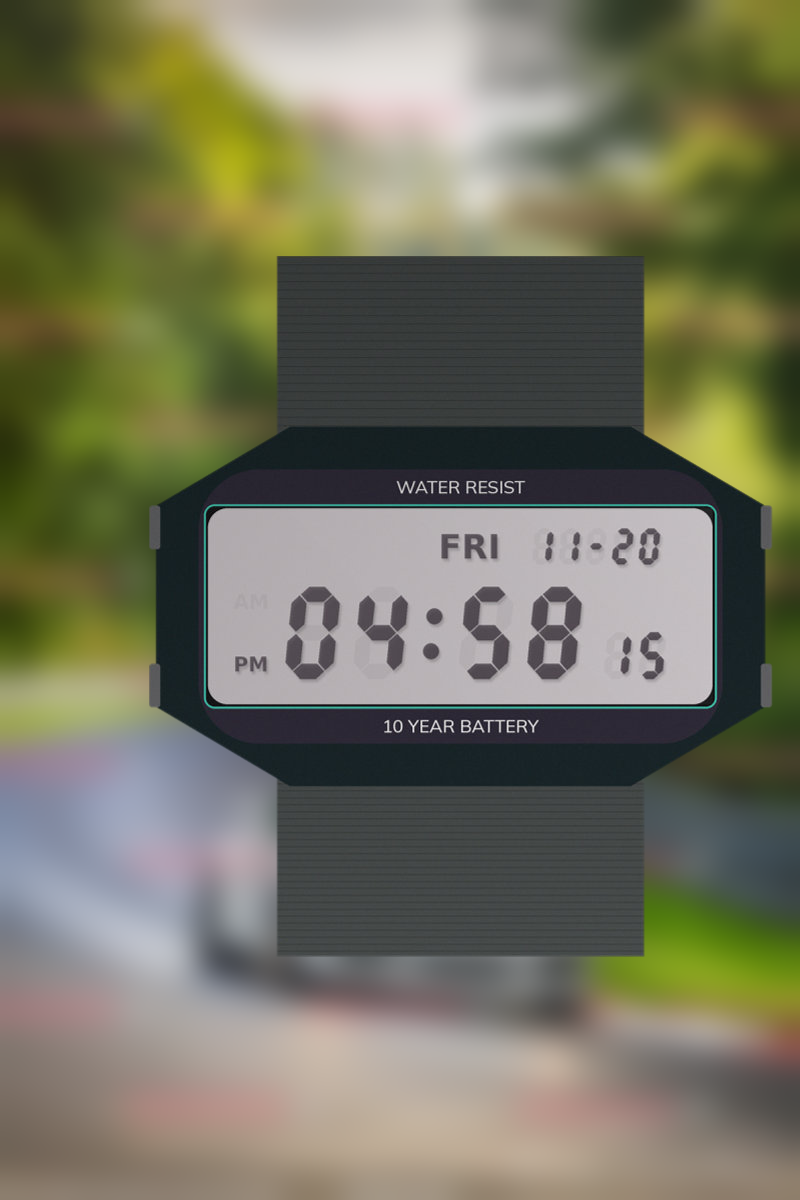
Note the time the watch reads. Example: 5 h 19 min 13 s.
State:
4 h 58 min 15 s
